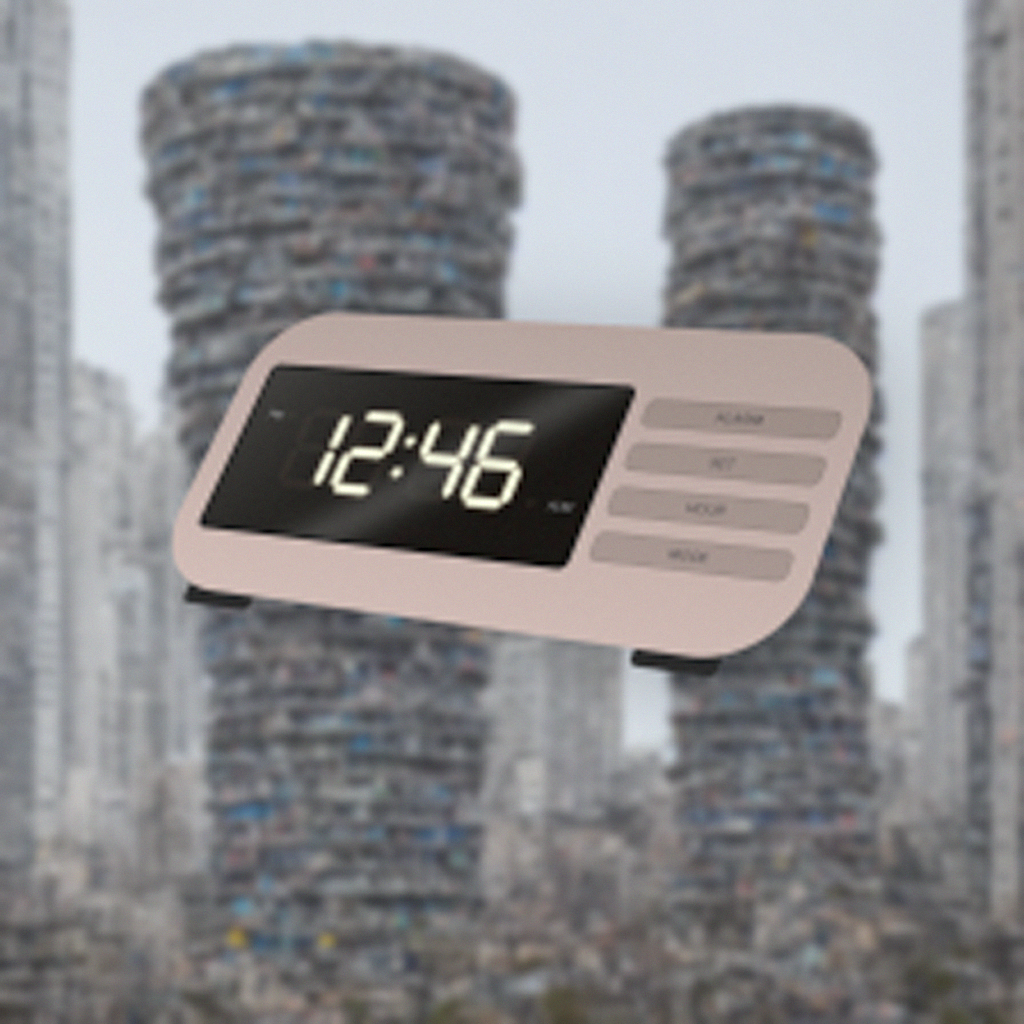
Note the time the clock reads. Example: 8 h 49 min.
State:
12 h 46 min
